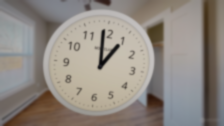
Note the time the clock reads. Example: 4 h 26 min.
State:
12 h 59 min
